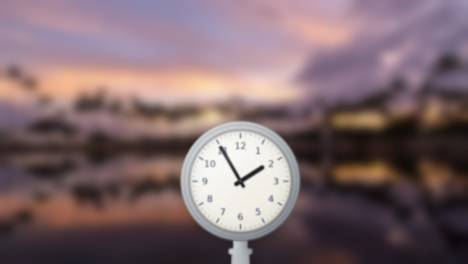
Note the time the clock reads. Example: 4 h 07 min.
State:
1 h 55 min
